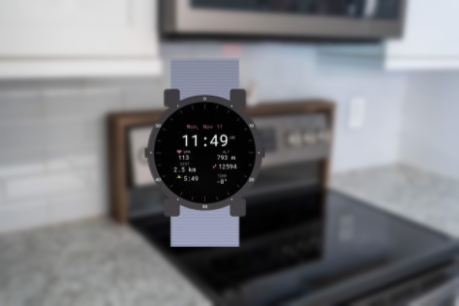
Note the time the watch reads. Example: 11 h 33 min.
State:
11 h 49 min
